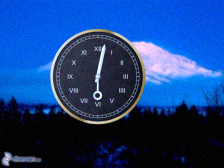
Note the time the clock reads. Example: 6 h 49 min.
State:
6 h 02 min
